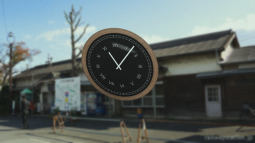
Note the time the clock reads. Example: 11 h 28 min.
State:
11 h 07 min
